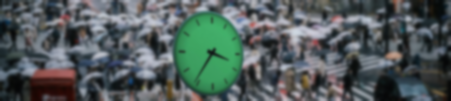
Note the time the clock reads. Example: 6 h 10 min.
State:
3 h 36 min
